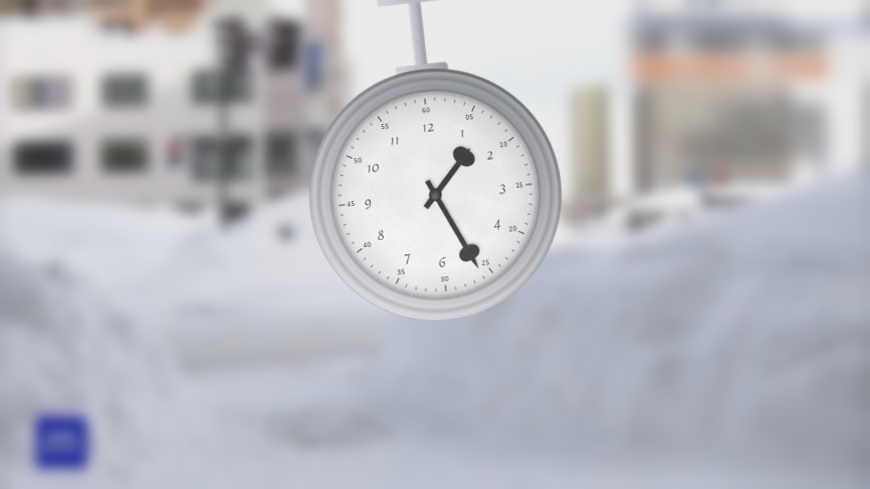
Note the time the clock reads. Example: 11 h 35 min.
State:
1 h 26 min
